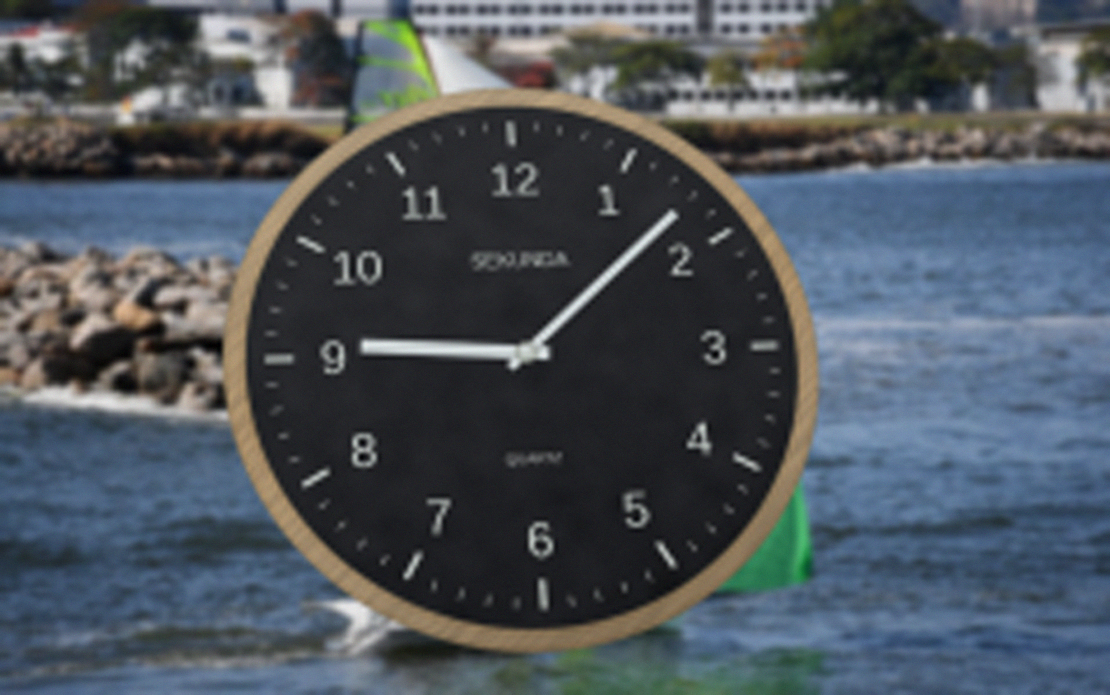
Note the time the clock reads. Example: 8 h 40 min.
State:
9 h 08 min
